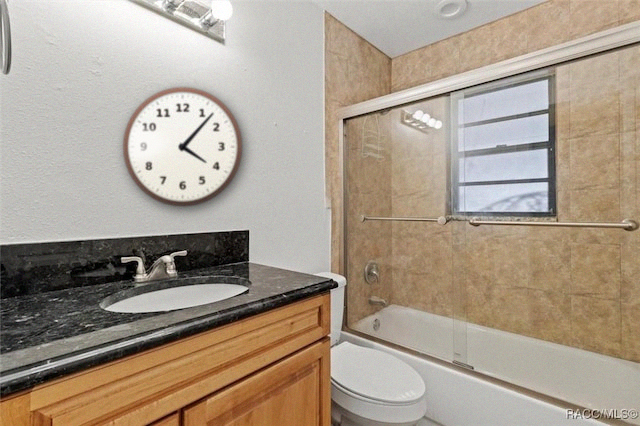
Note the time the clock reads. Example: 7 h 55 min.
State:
4 h 07 min
